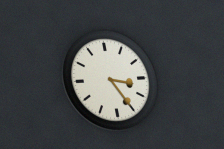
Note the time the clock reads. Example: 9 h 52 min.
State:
3 h 25 min
